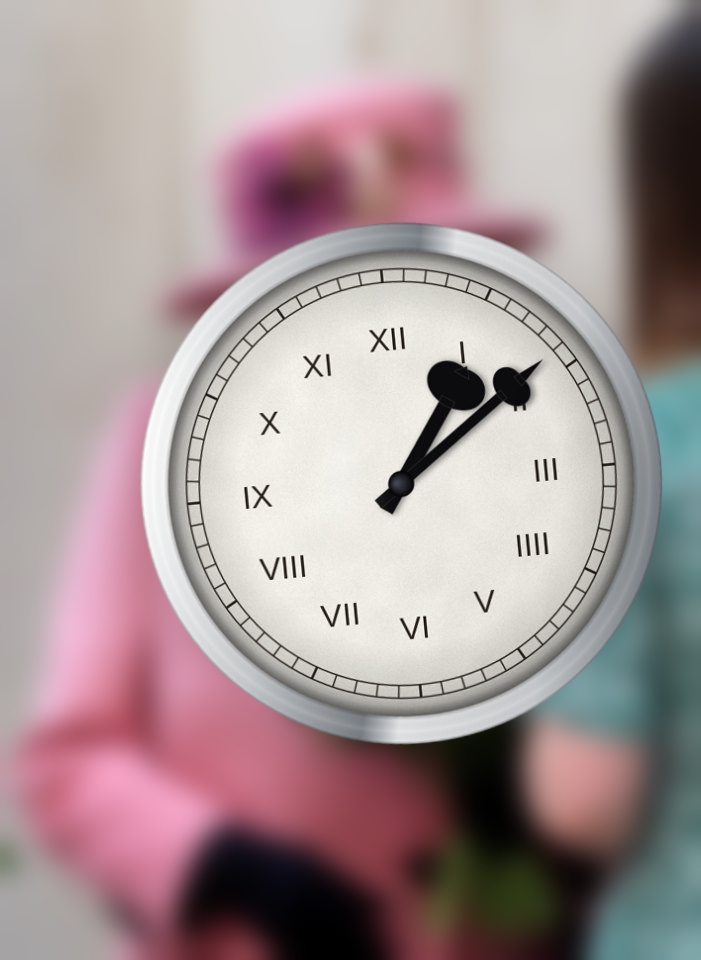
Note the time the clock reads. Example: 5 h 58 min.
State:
1 h 09 min
